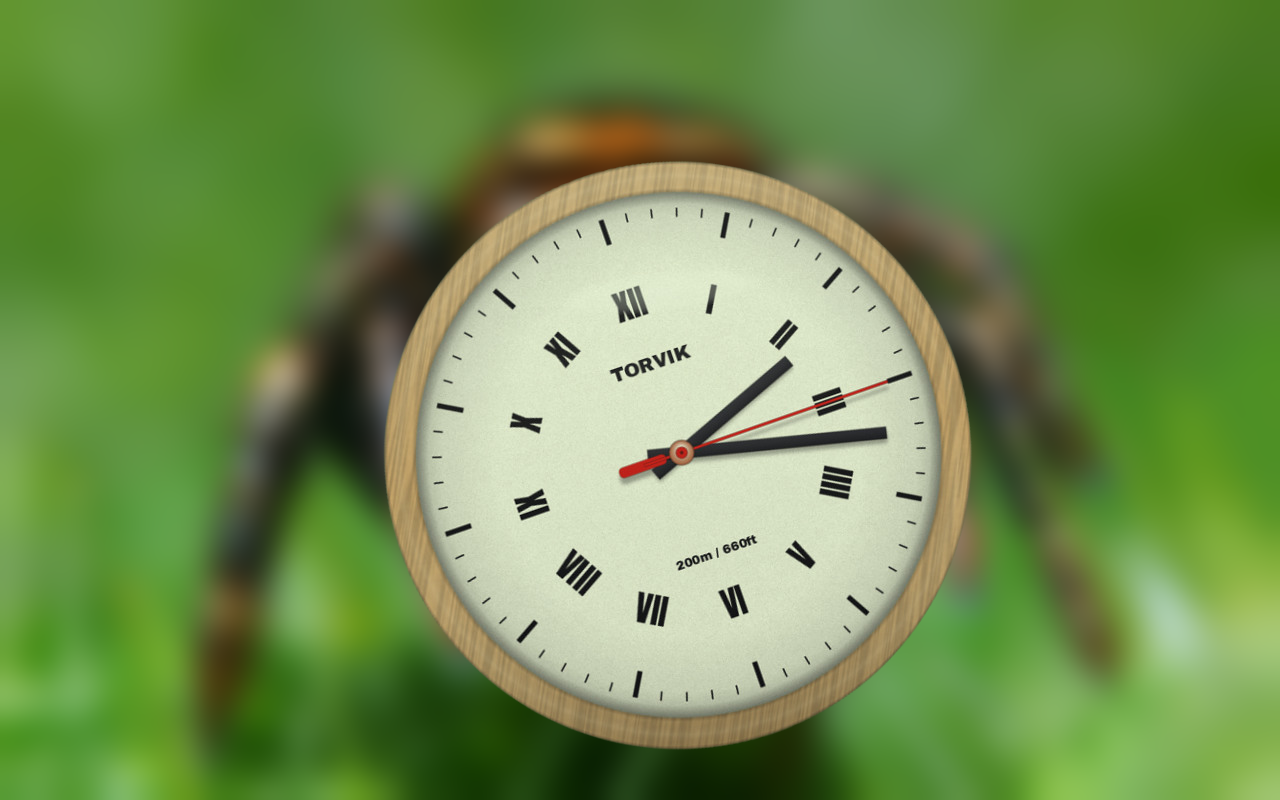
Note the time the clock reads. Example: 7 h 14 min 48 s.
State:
2 h 17 min 15 s
